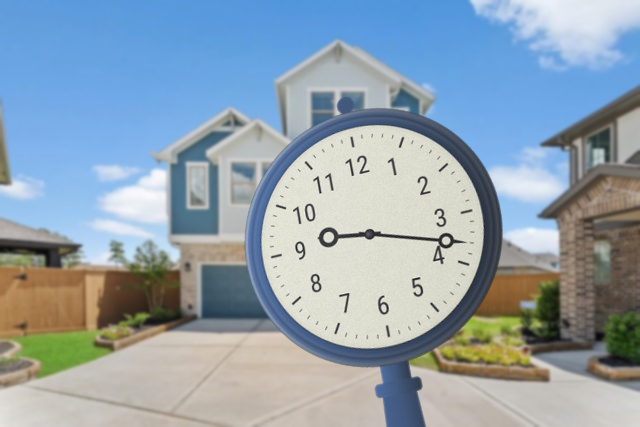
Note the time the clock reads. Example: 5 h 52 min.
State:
9 h 18 min
